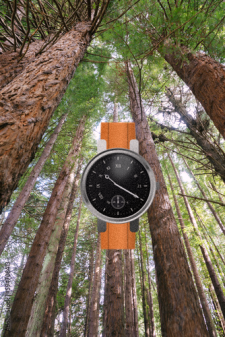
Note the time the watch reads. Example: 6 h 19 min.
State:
10 h 20 min
